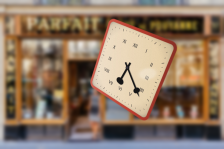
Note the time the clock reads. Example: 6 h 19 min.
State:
6 h 22 min
